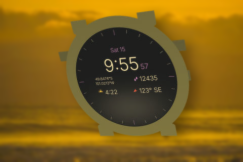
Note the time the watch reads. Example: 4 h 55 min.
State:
9 h 55 min
